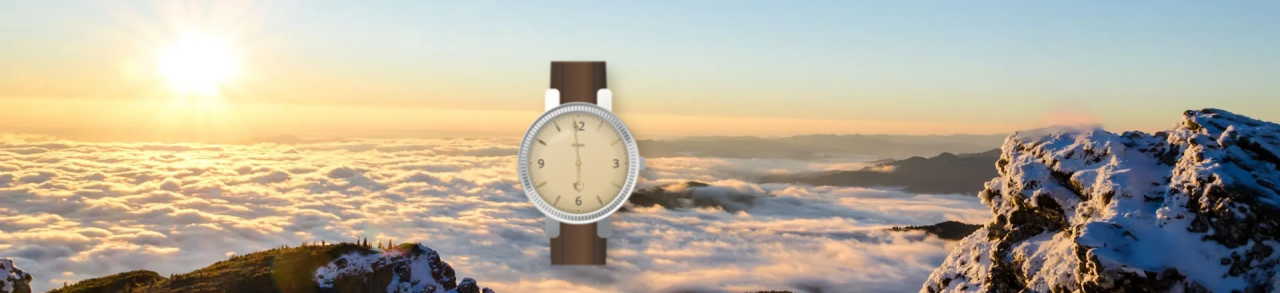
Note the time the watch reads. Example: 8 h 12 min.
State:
5 h 59 min
